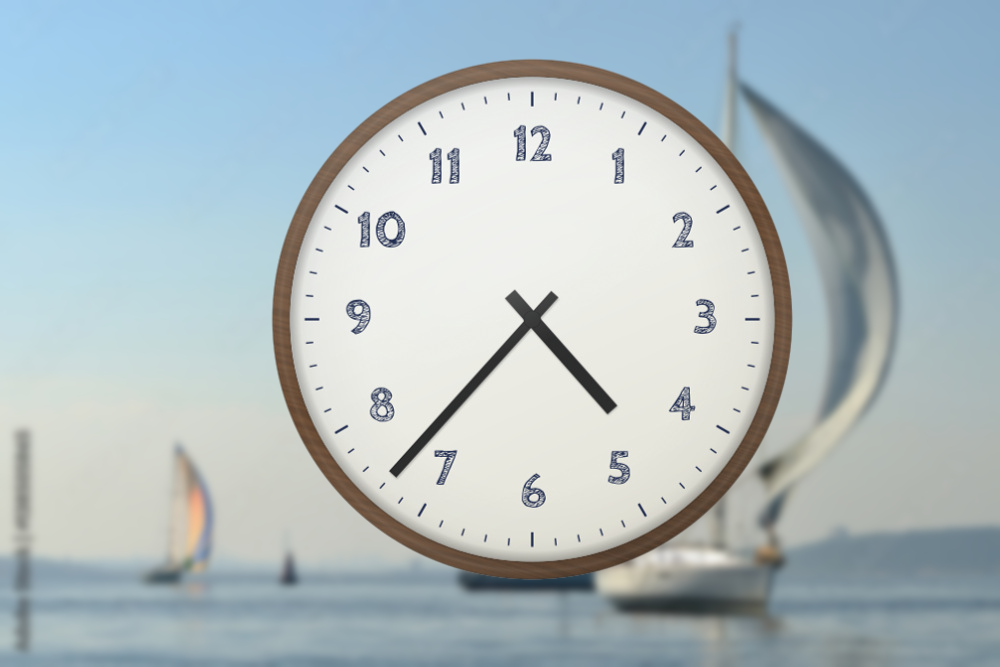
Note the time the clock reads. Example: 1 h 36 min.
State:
4 h 37 min
